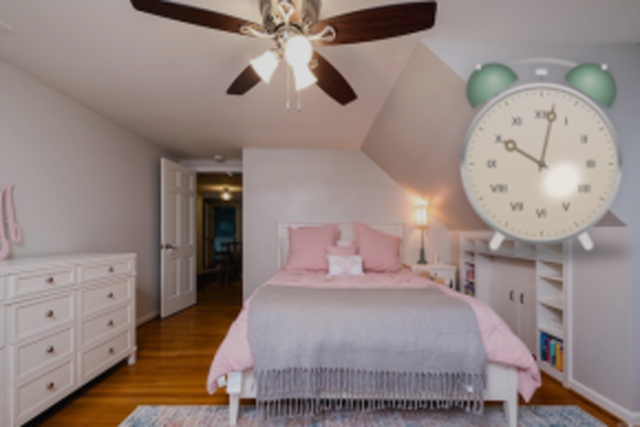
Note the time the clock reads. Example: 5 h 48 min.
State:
10 h 02 min
